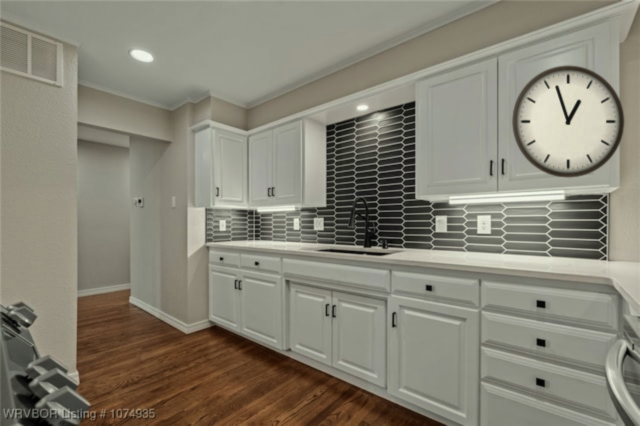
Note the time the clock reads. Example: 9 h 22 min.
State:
12 h 57 min
